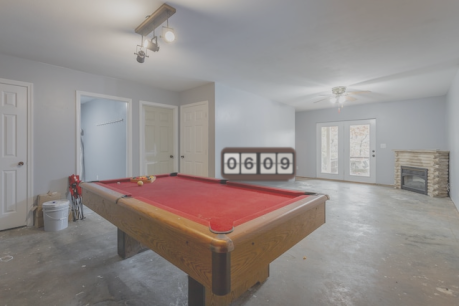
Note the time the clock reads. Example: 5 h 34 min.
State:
6 h 09 min
